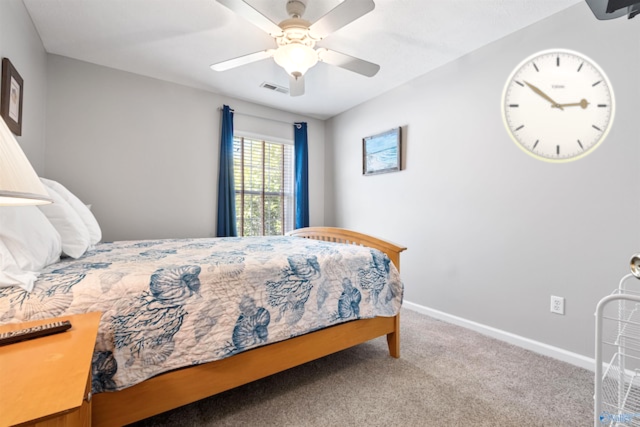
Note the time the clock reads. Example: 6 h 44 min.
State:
2 h 51 min
